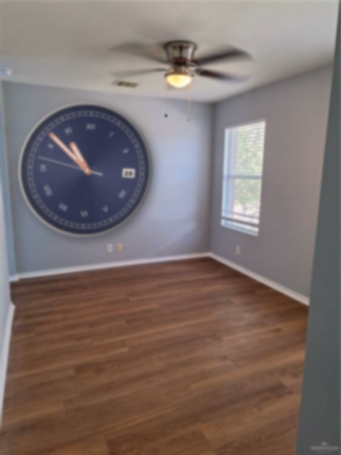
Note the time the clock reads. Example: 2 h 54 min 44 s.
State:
10 h 51 min 47 s
